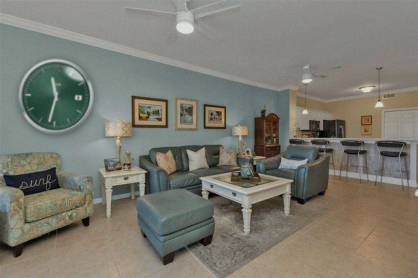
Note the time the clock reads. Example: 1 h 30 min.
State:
11 h 32 min
